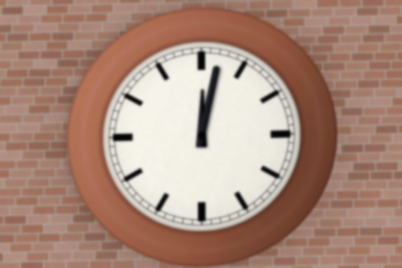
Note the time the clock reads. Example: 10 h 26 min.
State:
12 h 02 min
